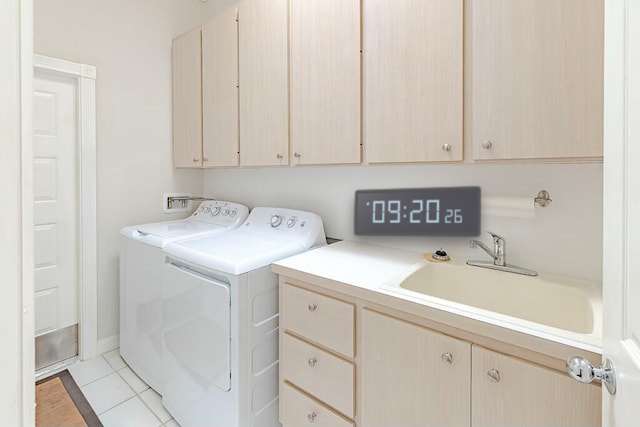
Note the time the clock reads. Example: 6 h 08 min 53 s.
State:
9 h 20 min 26 s
